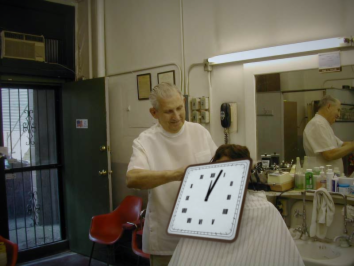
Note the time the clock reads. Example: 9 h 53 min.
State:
12 h 03 min
